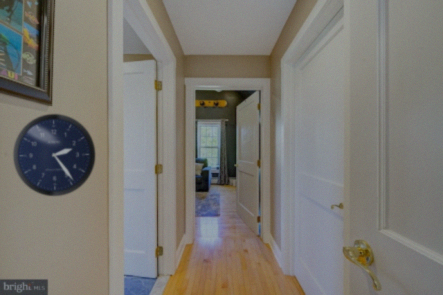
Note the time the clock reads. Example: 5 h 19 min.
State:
2 h 24 min
